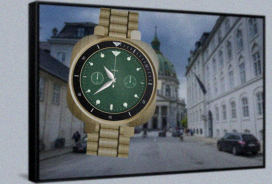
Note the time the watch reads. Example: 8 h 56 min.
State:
10 h 38 min
